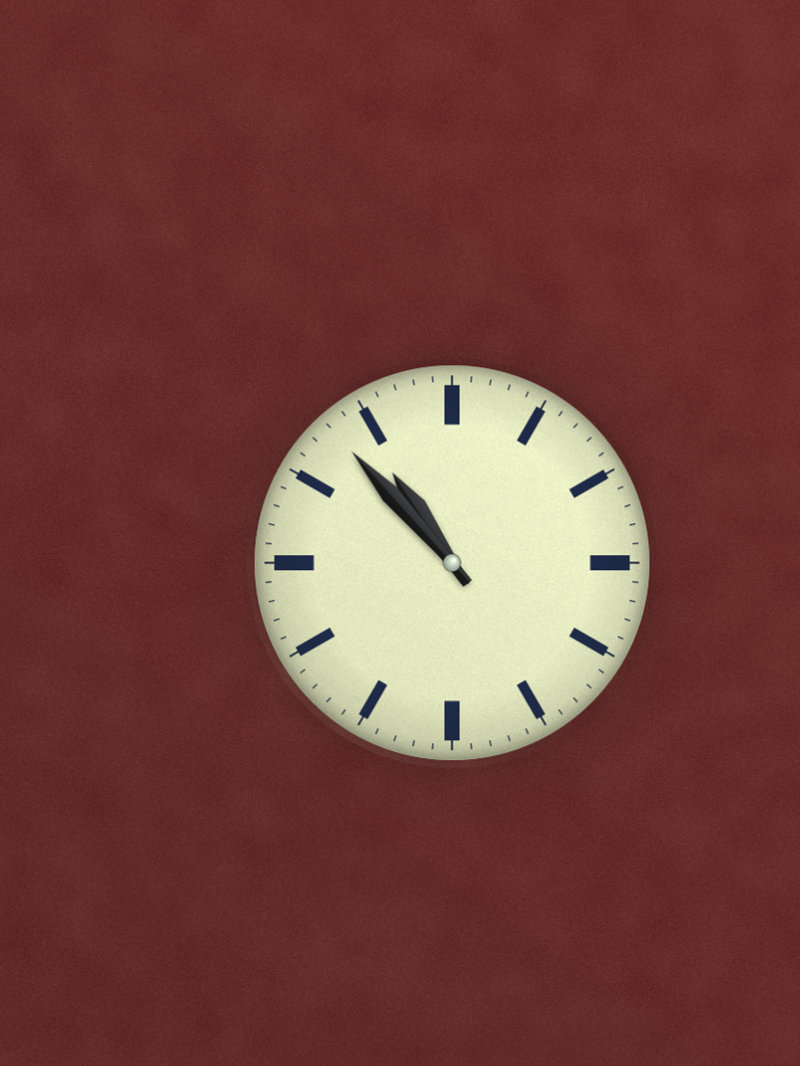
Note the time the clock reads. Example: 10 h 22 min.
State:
10 h 53 min
